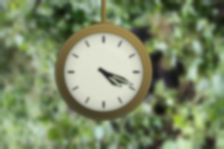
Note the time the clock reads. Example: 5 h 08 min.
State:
4 h 19 min
